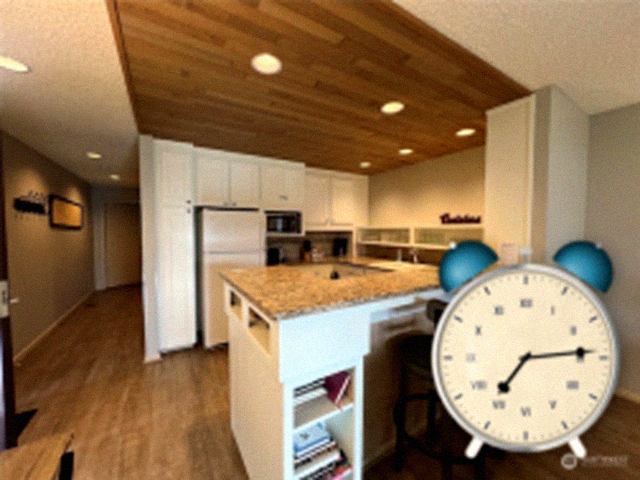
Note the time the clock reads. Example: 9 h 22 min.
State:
7 h 14 min
